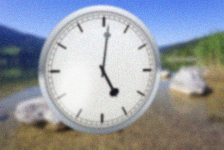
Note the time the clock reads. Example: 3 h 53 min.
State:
5 h 01 min
